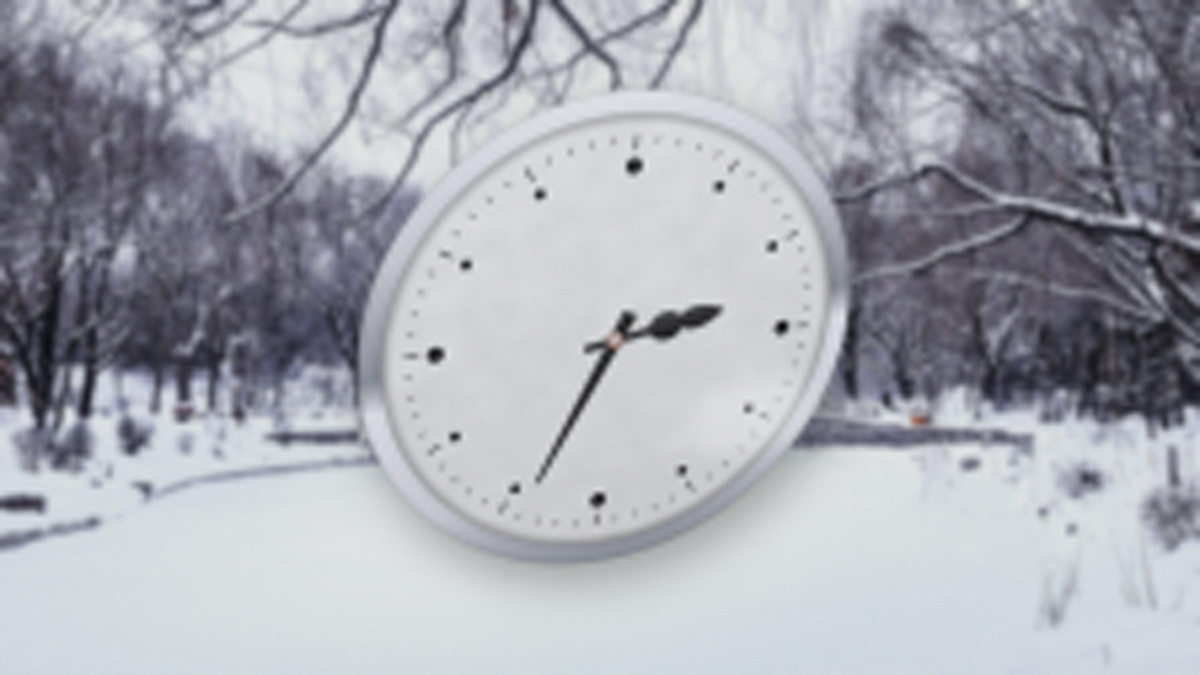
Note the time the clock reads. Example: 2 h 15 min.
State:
2 h 34 min
